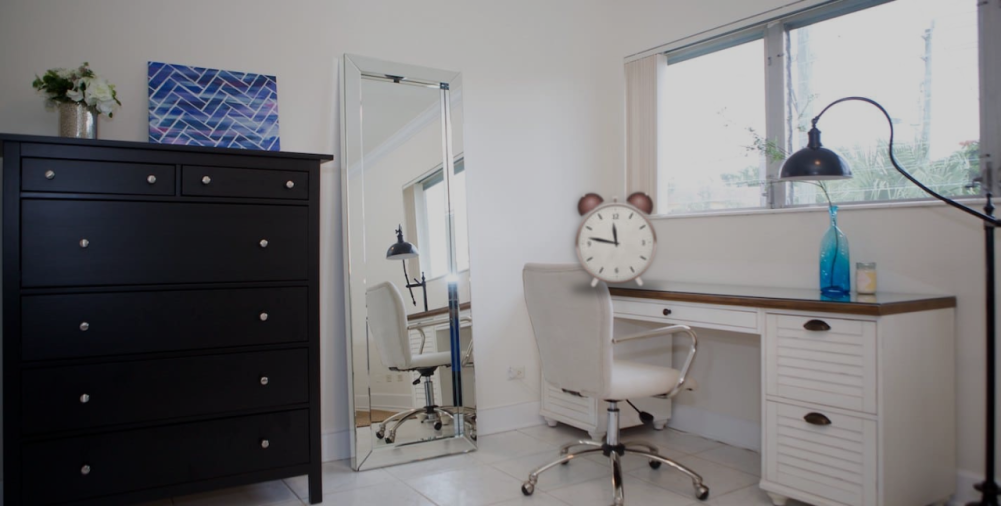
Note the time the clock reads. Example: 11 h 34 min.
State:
11 h 47 min
